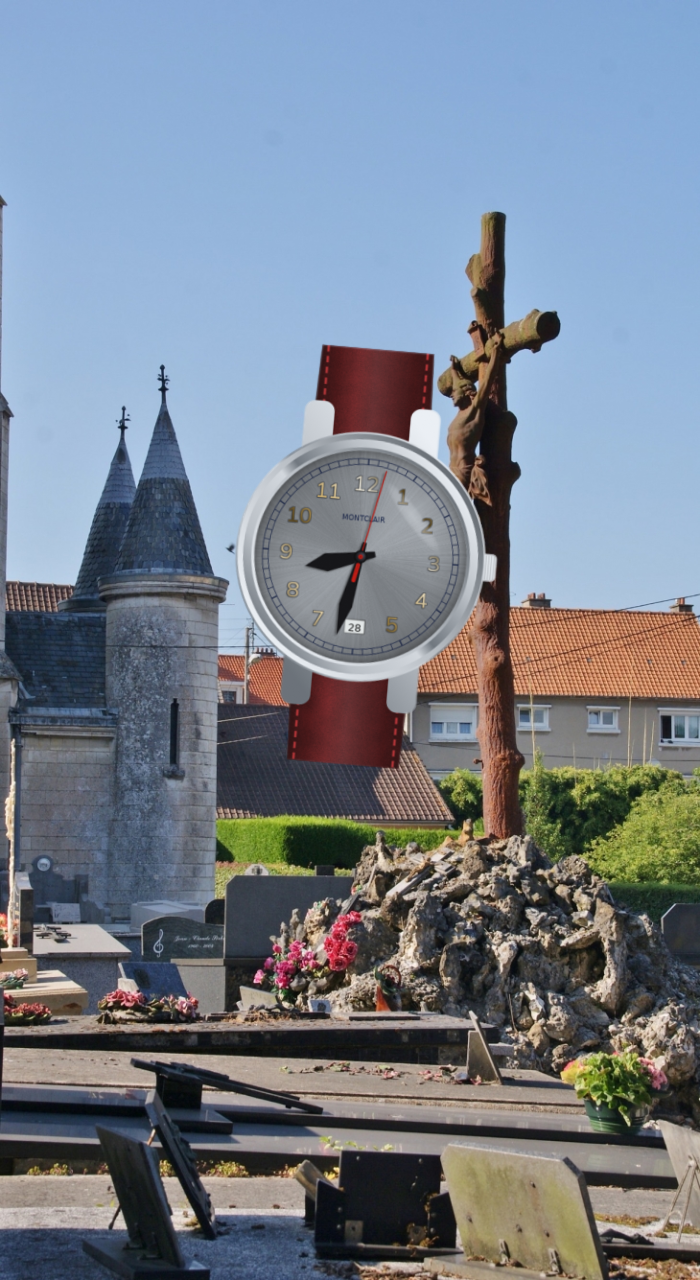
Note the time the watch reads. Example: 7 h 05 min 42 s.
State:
8 h 32 min 02 s
